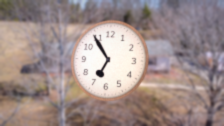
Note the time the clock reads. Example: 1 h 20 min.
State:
6 h 54 min
